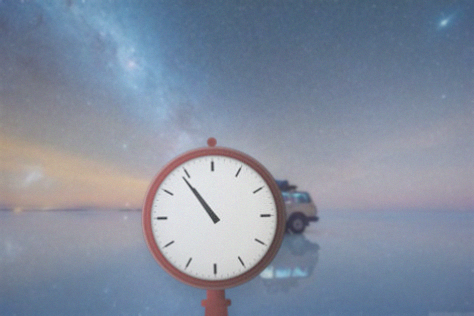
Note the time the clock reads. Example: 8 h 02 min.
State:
10 h 54 min
